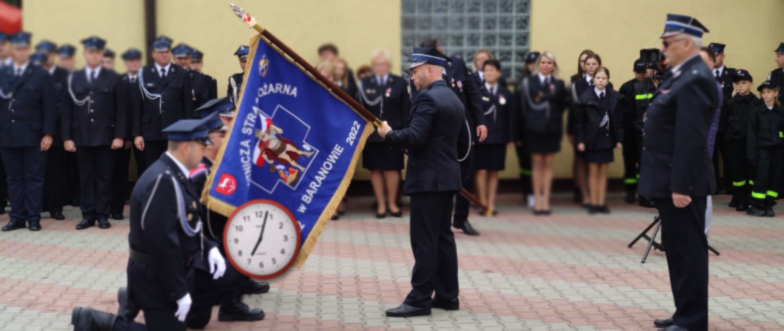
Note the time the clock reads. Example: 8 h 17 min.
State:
7 h 03 min
